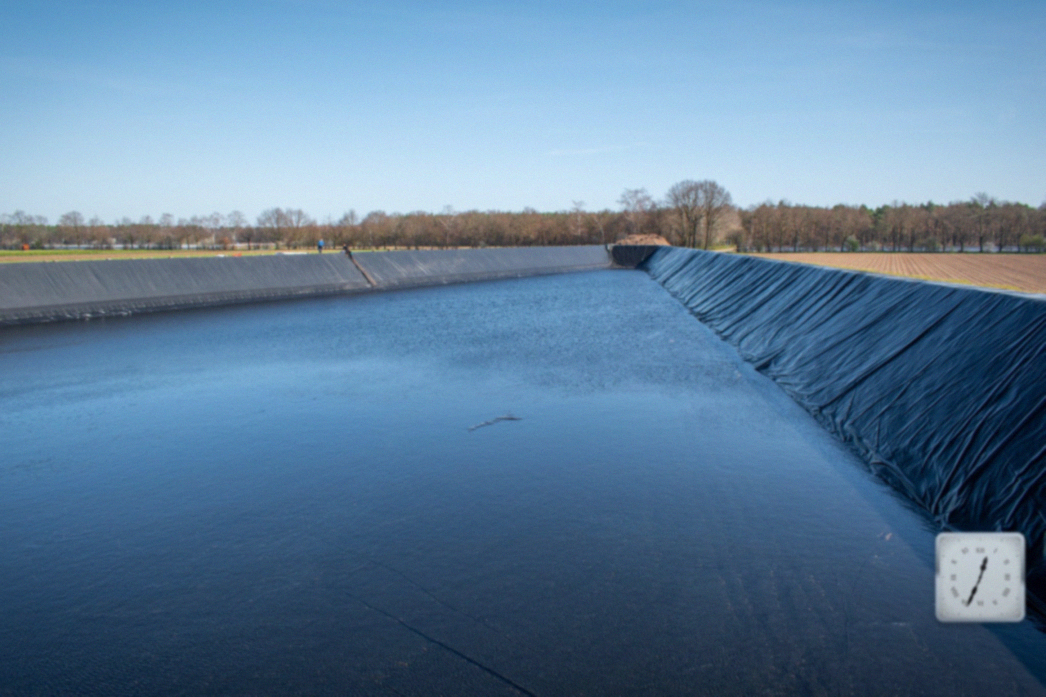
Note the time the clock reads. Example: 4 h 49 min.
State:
12 h 34 min
